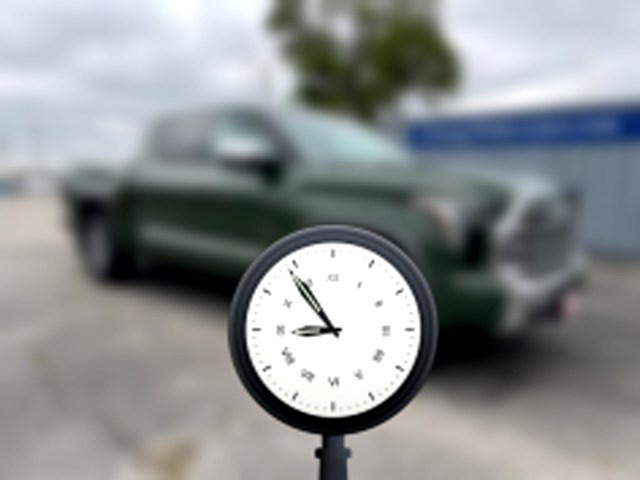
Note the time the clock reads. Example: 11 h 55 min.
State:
8 h 54 min
